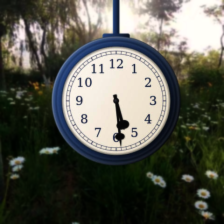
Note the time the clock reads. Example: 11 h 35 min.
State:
5 h 29 min
